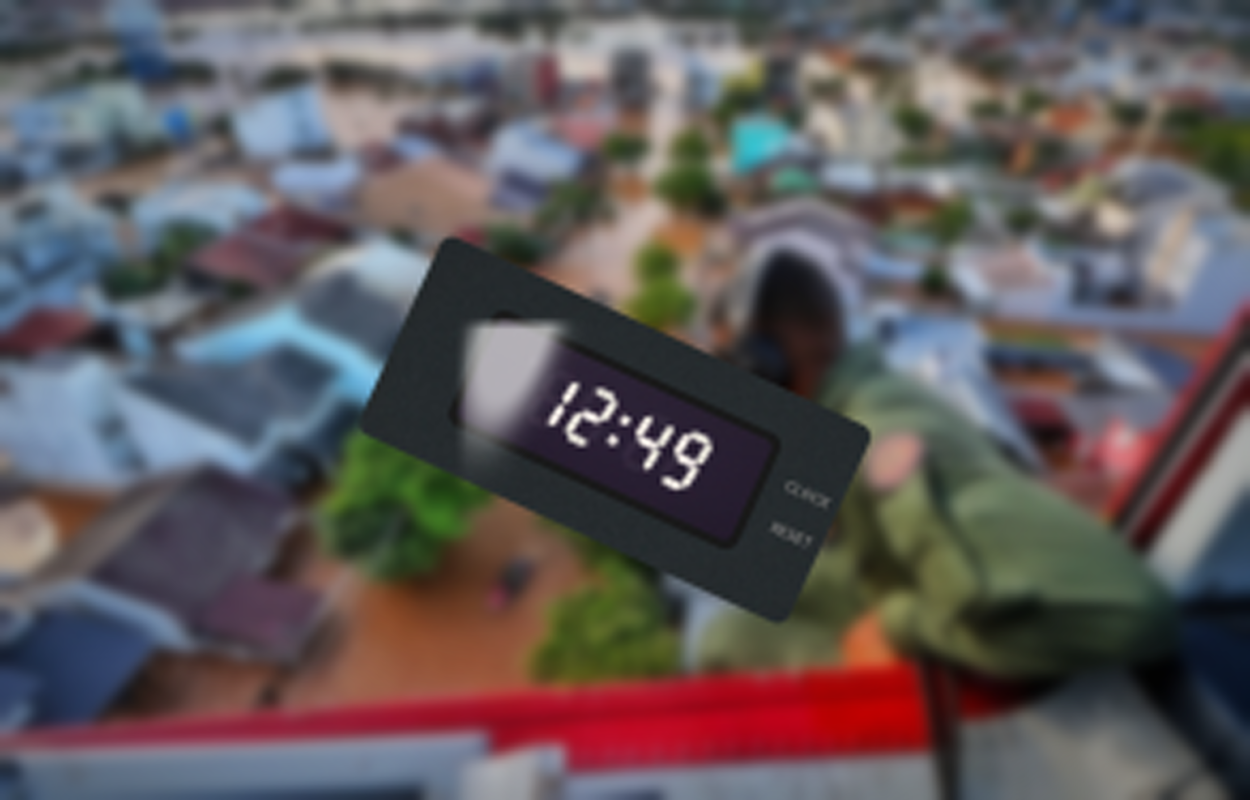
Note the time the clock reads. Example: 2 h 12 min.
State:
12 h 49 min
